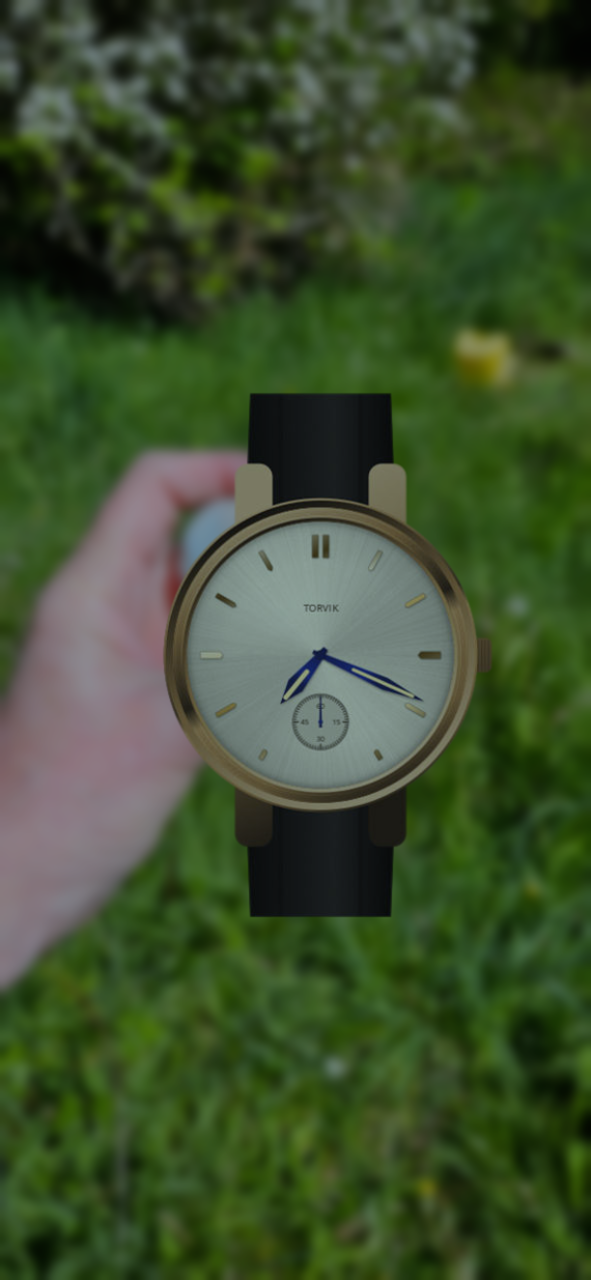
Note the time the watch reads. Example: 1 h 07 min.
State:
7 h 19 min
